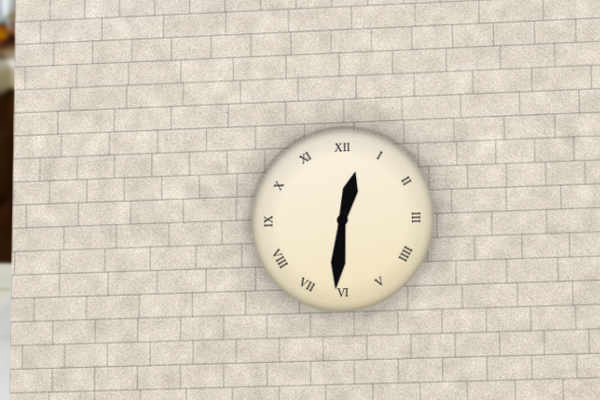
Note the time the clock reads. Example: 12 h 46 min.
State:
12 h 31 min
